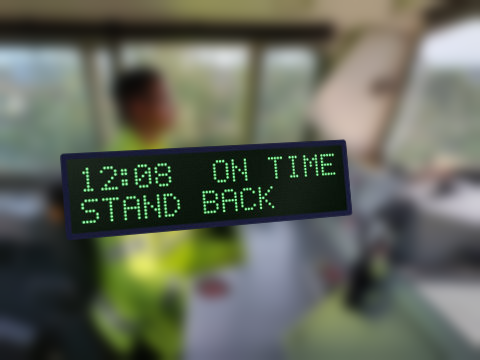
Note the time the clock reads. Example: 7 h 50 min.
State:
12 h 08 min
